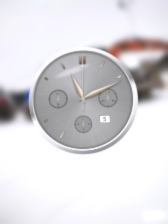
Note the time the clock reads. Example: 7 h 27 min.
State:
11 h 11 min
